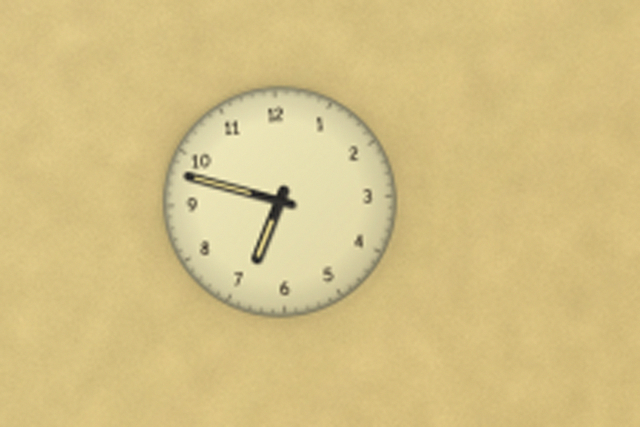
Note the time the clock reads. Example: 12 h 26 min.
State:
6 h 48 min
